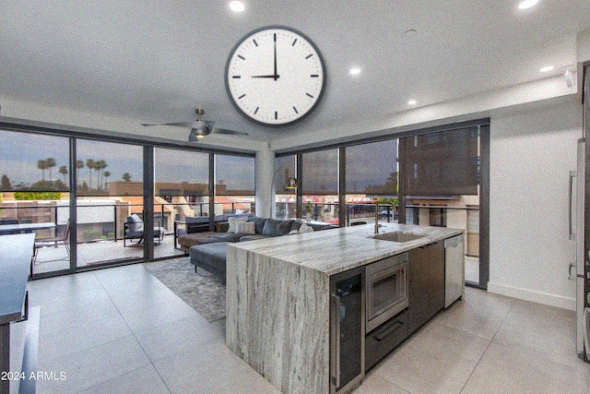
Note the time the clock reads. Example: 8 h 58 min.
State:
9 h 00 min
